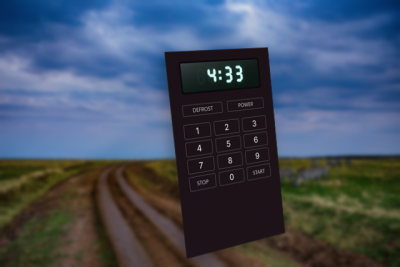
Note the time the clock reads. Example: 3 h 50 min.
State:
4 h 33 min
